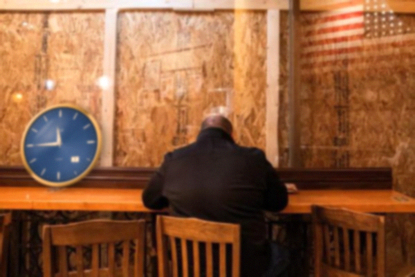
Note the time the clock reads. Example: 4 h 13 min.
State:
11 h 45 min
